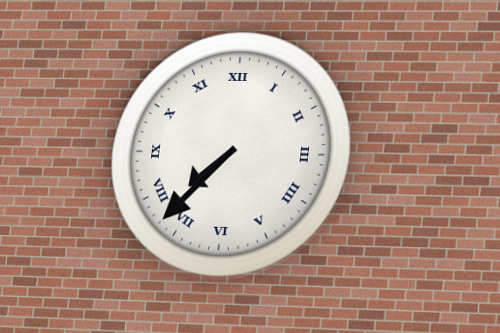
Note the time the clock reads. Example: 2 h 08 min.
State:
7 h 37 min
